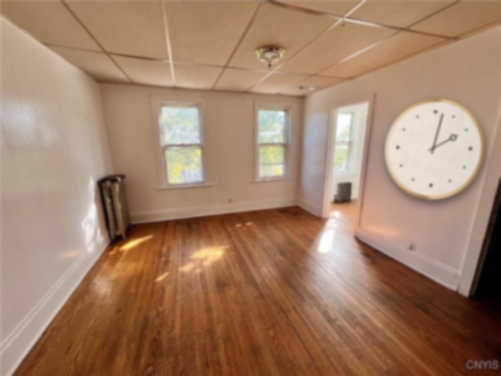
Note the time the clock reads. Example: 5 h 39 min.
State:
2 h 02 min
